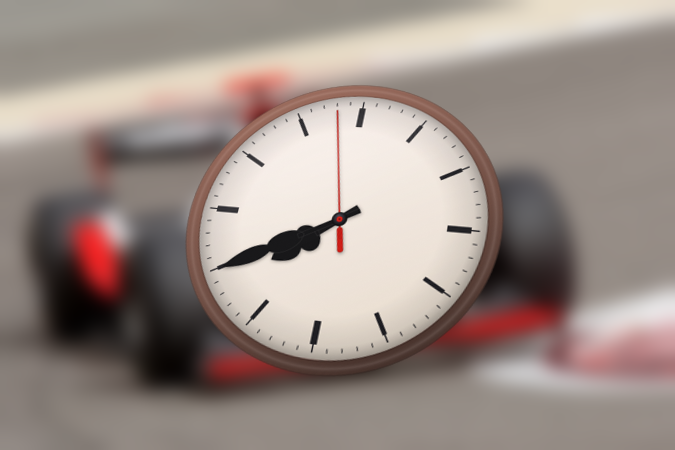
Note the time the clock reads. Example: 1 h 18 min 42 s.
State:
7 h 39 min 58 s
